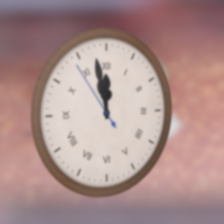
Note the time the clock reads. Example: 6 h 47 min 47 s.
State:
11 h 57 min 54 s
